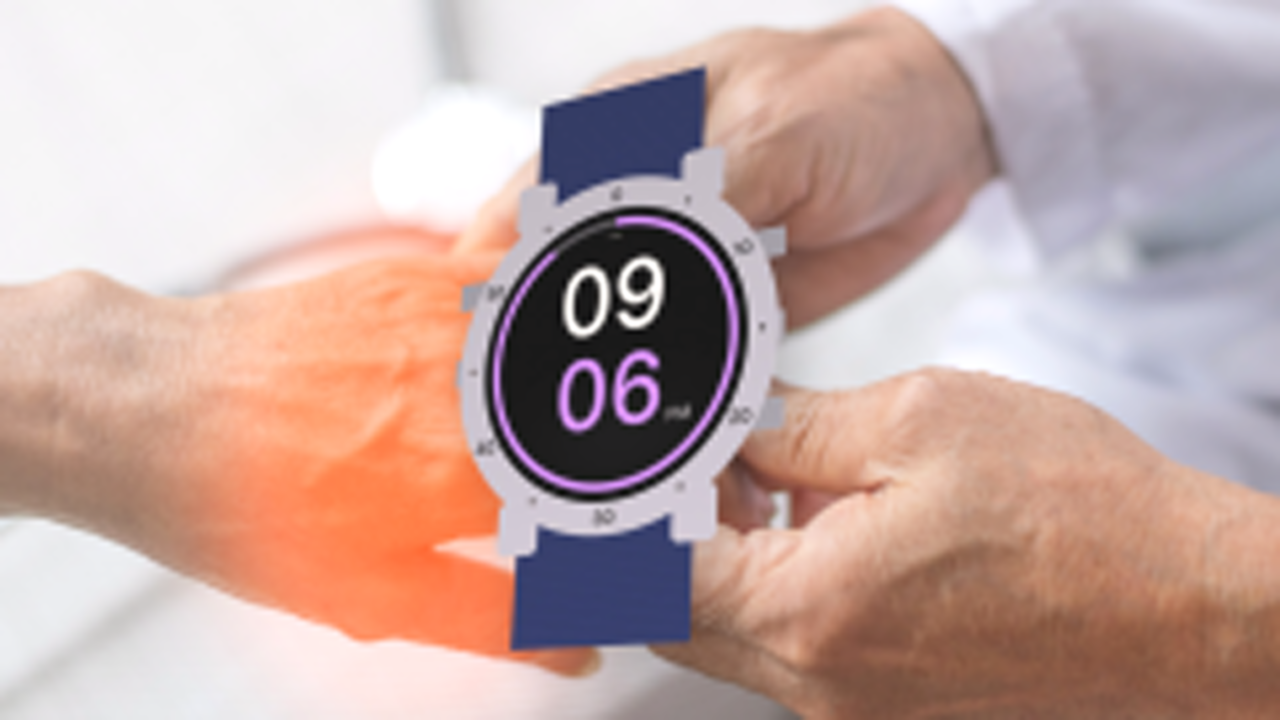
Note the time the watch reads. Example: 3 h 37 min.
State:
9 h 06 min
